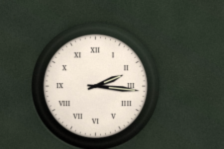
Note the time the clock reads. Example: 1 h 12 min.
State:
2 h 16 min
